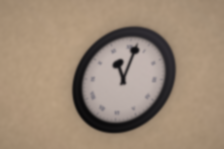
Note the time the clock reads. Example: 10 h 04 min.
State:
11 h 02 min
